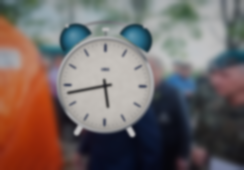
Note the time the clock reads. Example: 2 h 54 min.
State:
5 h 43 min
